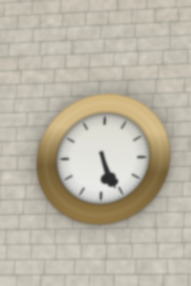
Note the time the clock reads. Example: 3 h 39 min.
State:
5 h 26 min
